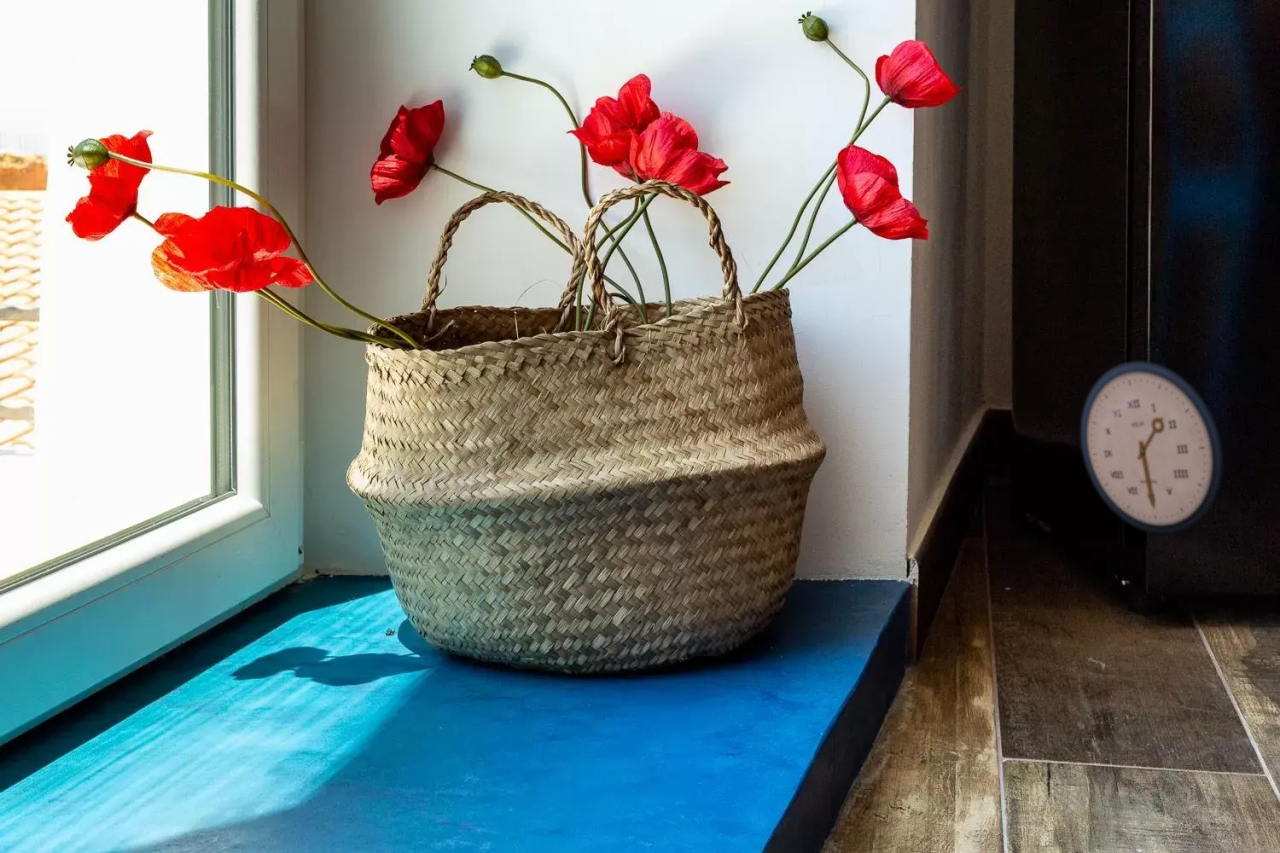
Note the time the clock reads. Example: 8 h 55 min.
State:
1 h 30 min
